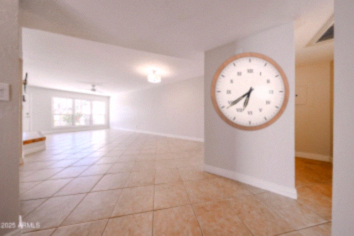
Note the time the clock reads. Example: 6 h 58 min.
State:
6 h 39 min
